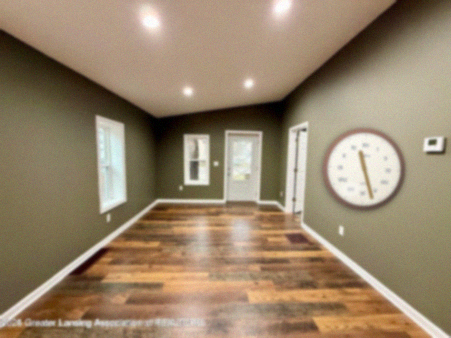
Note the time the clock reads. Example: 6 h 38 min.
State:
11 h 27 min
